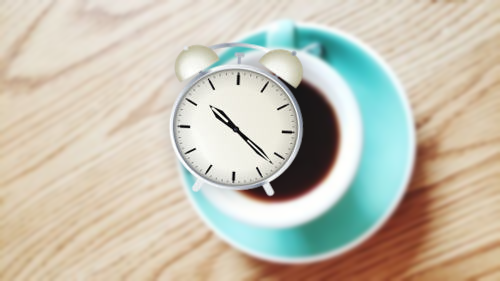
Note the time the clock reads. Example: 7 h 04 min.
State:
10 h 22 min
